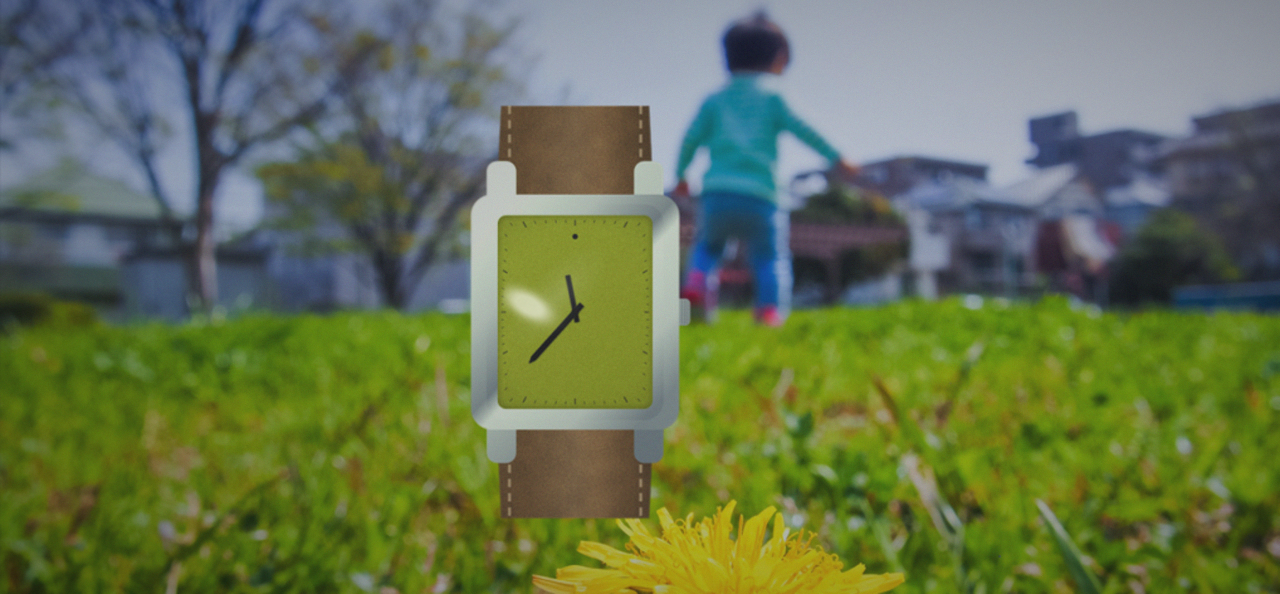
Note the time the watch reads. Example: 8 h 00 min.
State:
11 h 37 min
